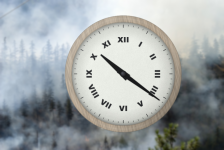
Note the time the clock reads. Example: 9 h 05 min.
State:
10 h 21 min
